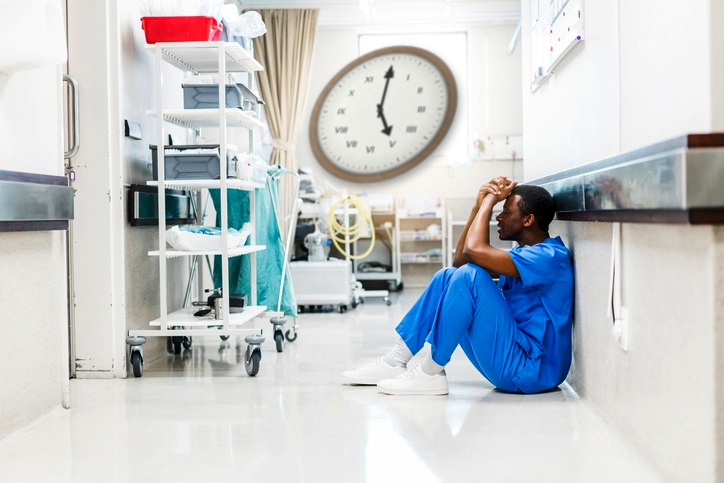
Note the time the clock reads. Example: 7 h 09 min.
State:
5 h 00 min
